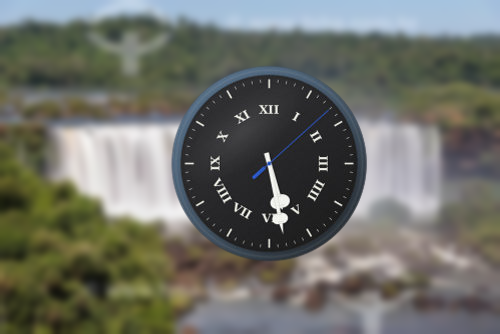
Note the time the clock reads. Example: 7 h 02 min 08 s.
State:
5 h 28 min 08 s
